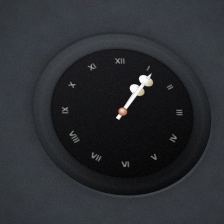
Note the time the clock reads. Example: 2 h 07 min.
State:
1 h 06 min
